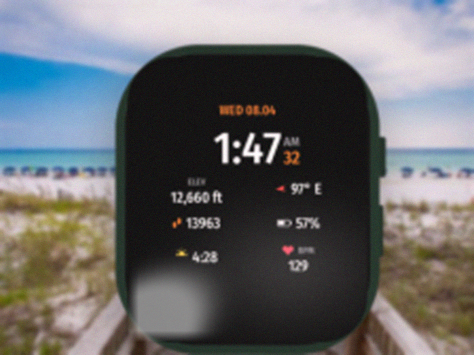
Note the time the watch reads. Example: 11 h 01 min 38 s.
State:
1 h 47 min 32 s
